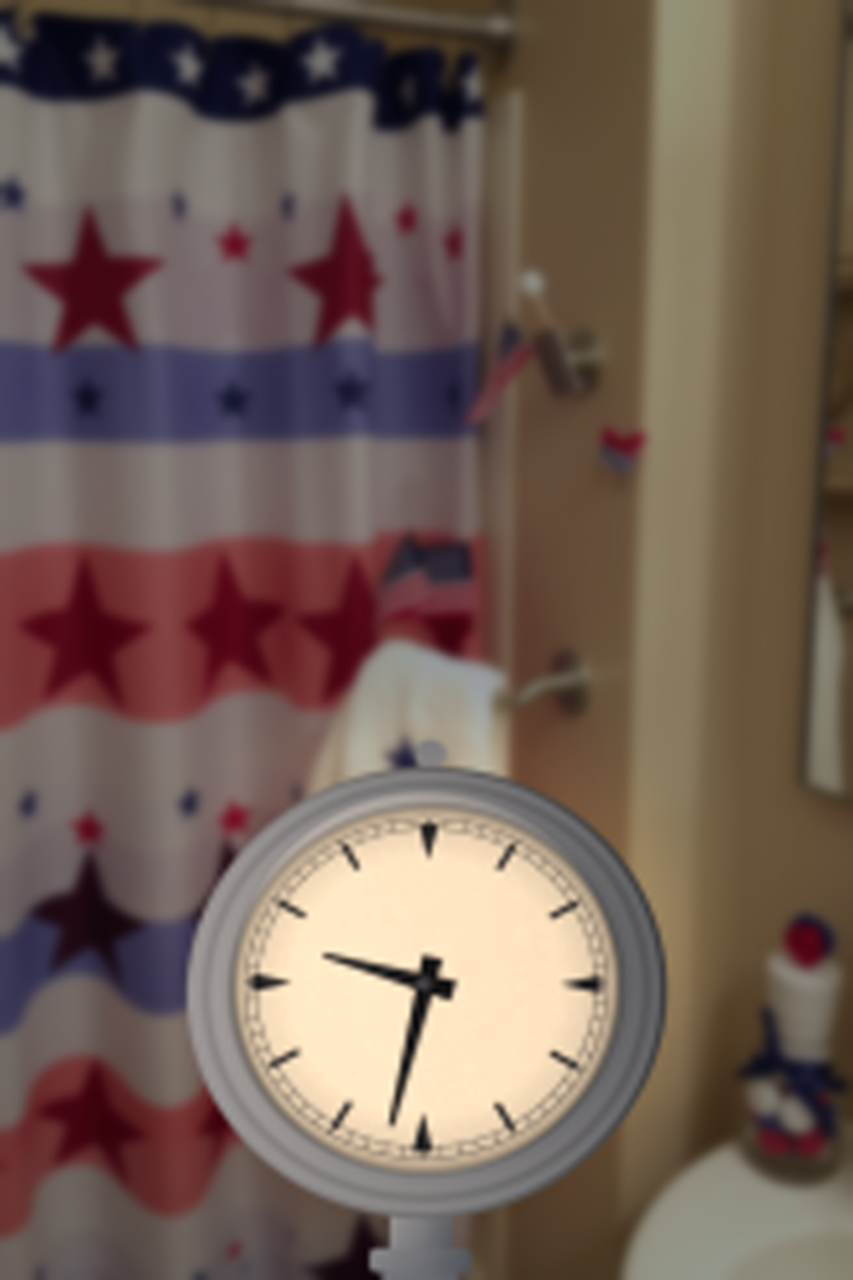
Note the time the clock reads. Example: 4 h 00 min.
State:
9 h 32 min
